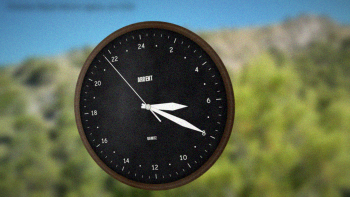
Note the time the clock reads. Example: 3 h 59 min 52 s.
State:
6 h 19 min 54 s
